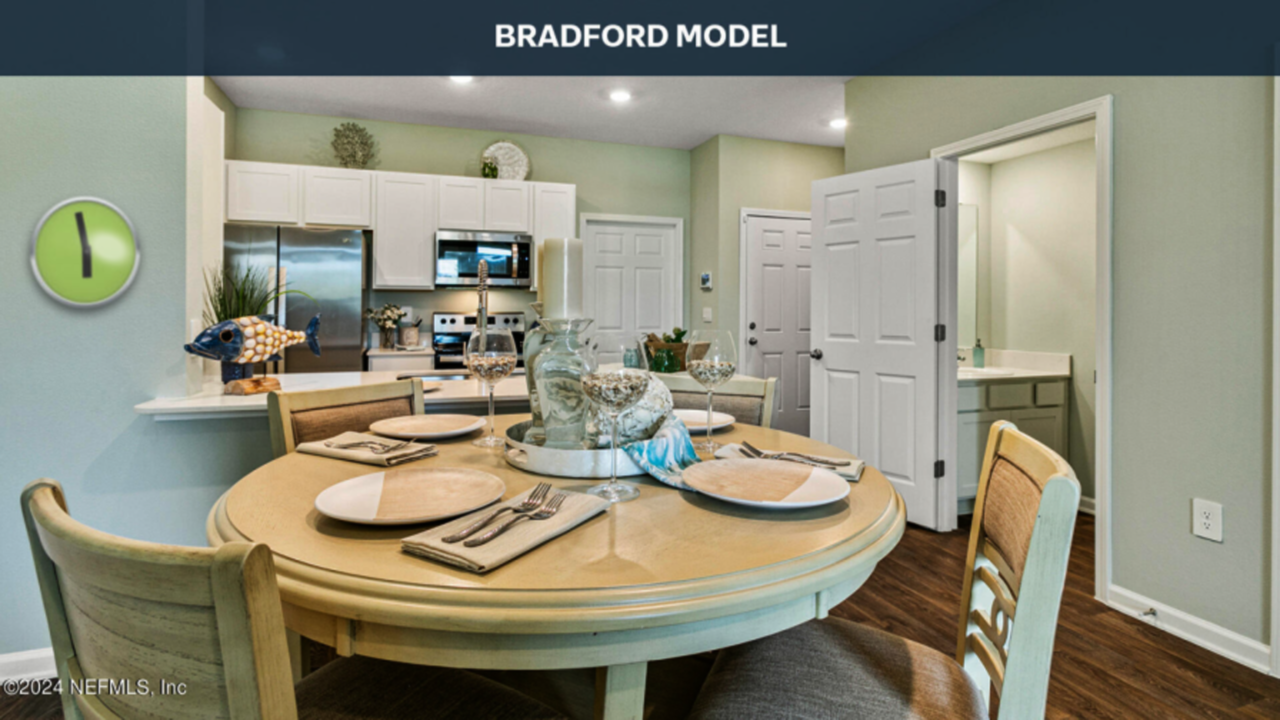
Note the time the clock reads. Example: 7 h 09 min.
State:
5 h 58 min
